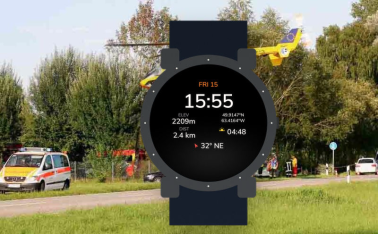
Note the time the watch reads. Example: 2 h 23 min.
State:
15 h 55 min
